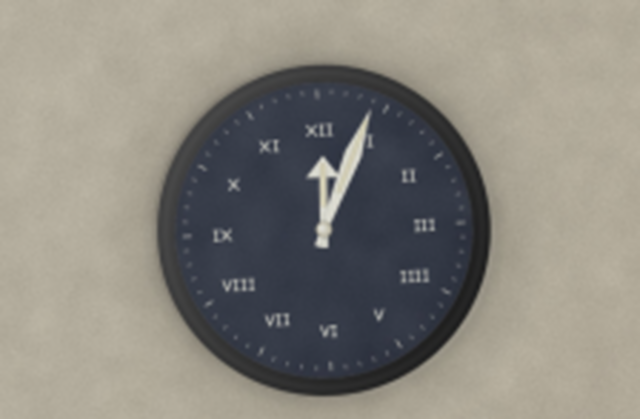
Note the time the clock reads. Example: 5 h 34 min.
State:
12 h 04 min
